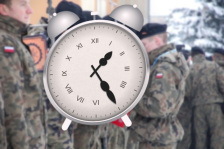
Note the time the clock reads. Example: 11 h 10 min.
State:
1 h 25 min
